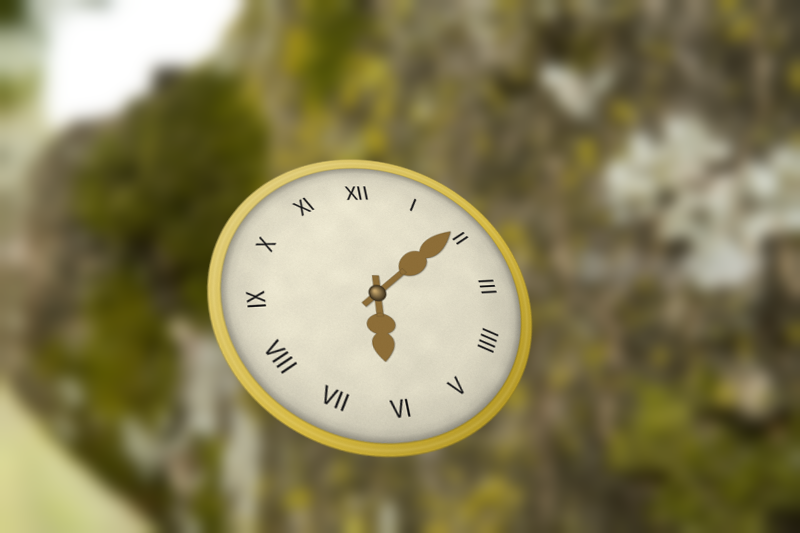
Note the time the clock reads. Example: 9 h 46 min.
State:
6 h 09 min
